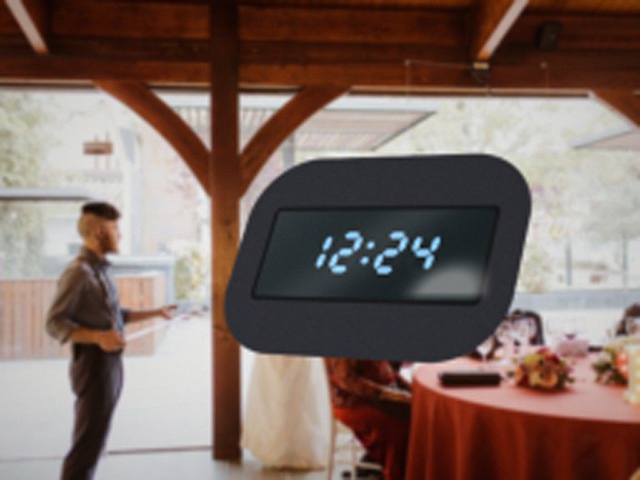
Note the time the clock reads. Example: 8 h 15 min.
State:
12 h 24 min
